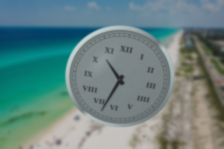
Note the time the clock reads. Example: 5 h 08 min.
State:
10 h 33 min
